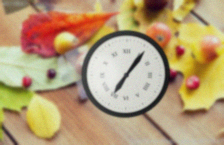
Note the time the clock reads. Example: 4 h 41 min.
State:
7 h 06 min
